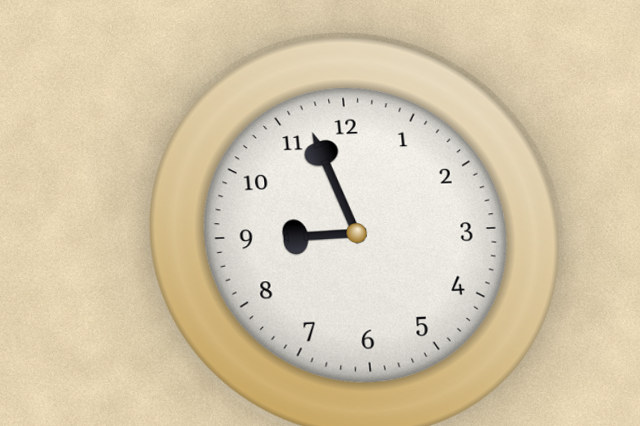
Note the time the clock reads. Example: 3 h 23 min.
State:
8 h 57 min
